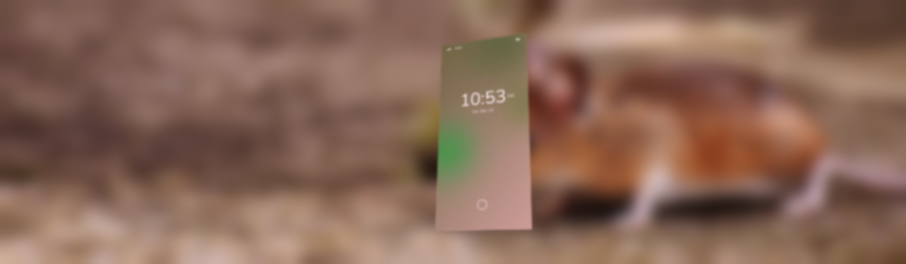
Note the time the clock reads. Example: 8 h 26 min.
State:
10 h 53 min
